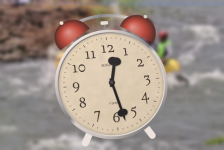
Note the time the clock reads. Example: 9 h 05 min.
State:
12 h 28 min
